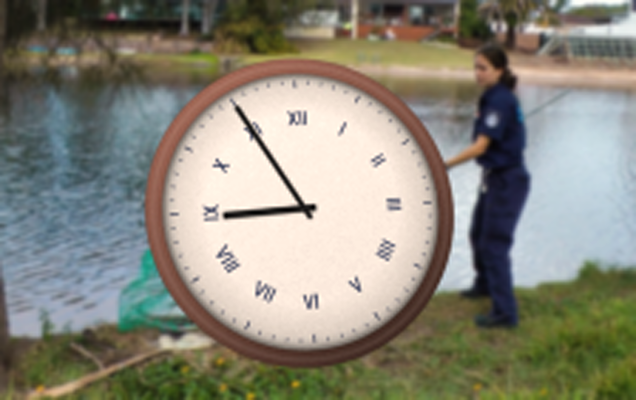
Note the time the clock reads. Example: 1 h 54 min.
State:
8 h 55 min
